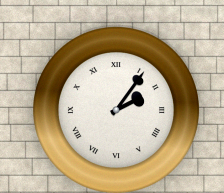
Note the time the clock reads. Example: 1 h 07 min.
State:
2 h 06 min
